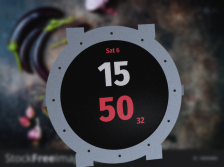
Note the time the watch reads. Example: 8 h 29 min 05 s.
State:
15 h 50 min 32 s
